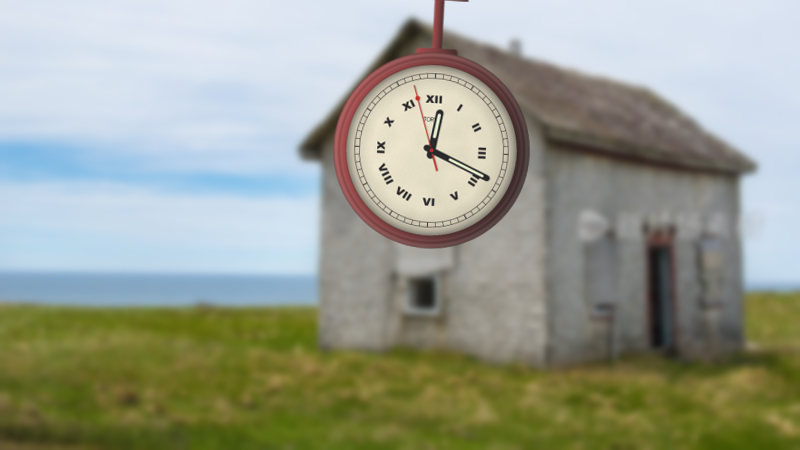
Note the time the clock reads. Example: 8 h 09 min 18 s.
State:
12 h 18 min 57 s
